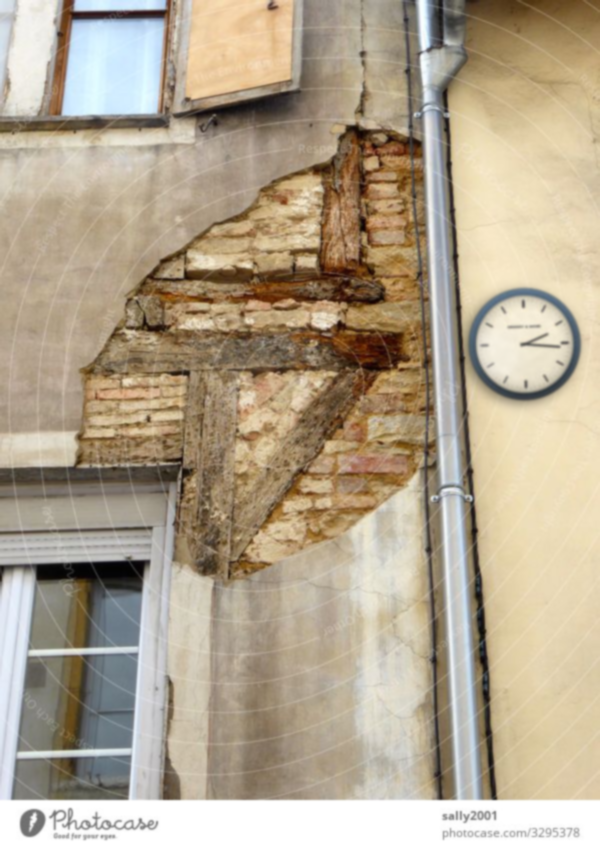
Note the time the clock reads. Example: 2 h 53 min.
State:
2 h 16 min
